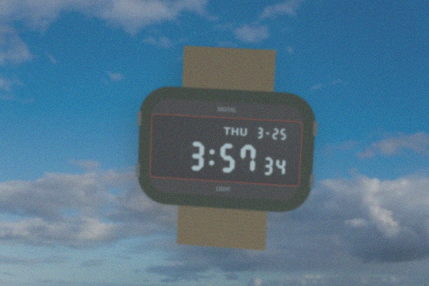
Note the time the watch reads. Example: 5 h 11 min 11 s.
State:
3 h 57 min 34 s
